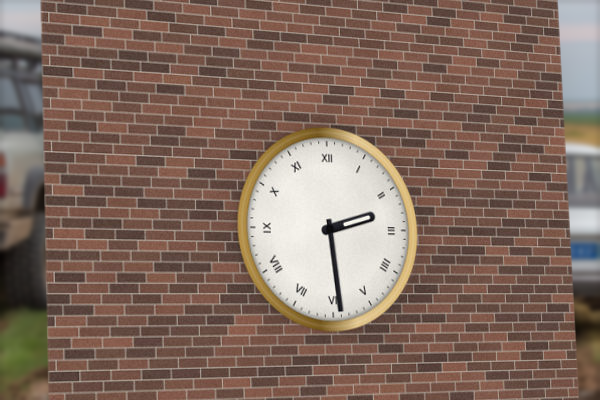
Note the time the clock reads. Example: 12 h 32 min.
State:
2 h 29 min
